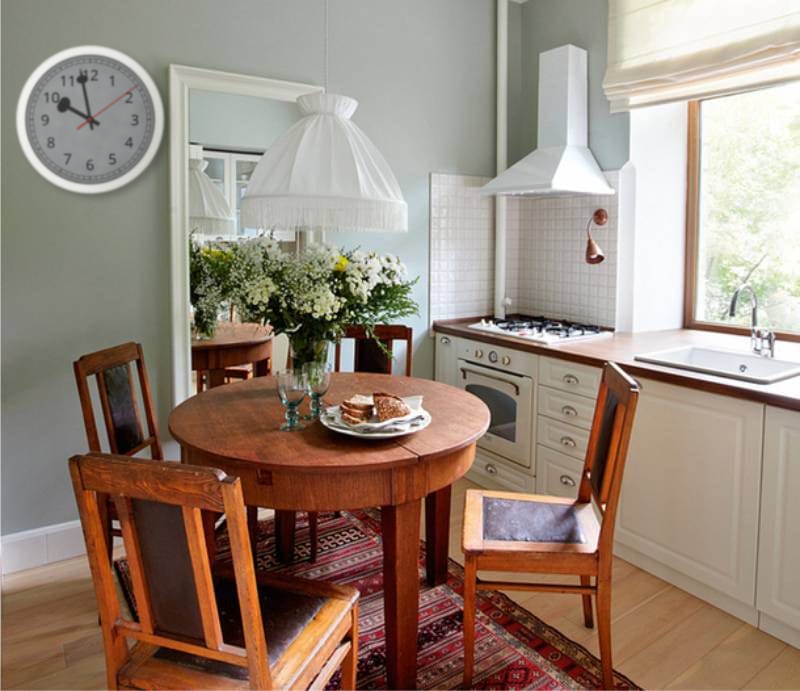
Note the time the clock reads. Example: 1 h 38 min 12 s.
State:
9 h 58 min 09 s
